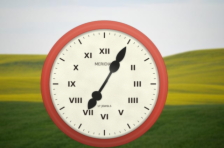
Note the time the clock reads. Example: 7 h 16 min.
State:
7 h 05 min
